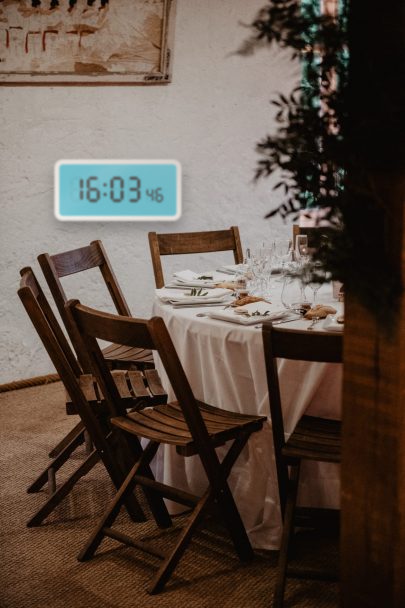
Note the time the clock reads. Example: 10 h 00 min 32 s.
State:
16 h 03 min 46 s
